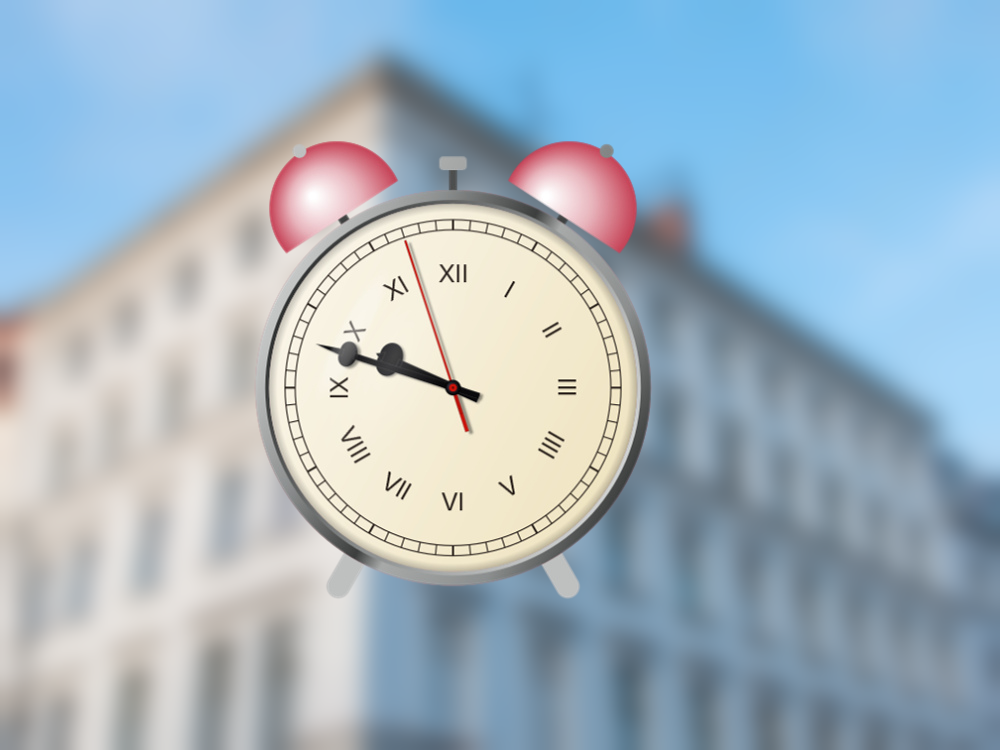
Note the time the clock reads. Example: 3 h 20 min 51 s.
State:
9 h 47 min 57 s
